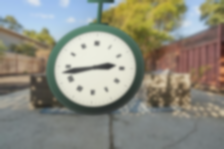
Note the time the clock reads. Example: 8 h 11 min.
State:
2 h 43 min
